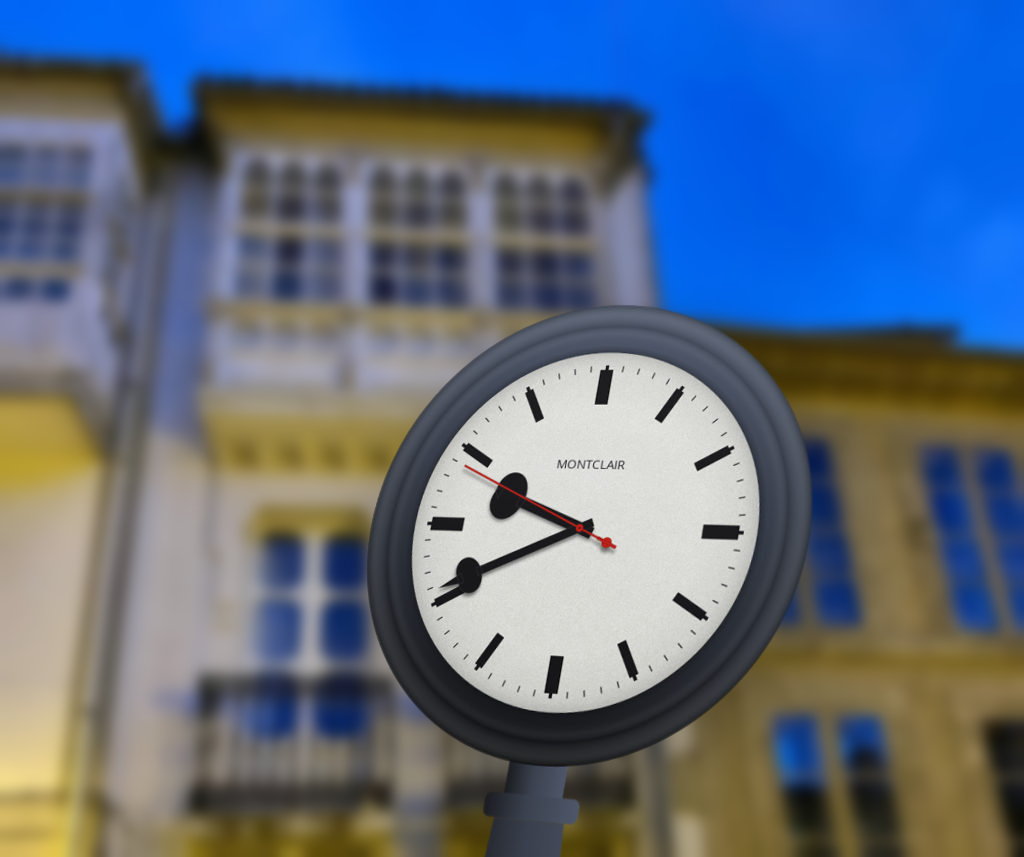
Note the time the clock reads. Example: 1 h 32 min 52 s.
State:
9 h 40 min 49 s
